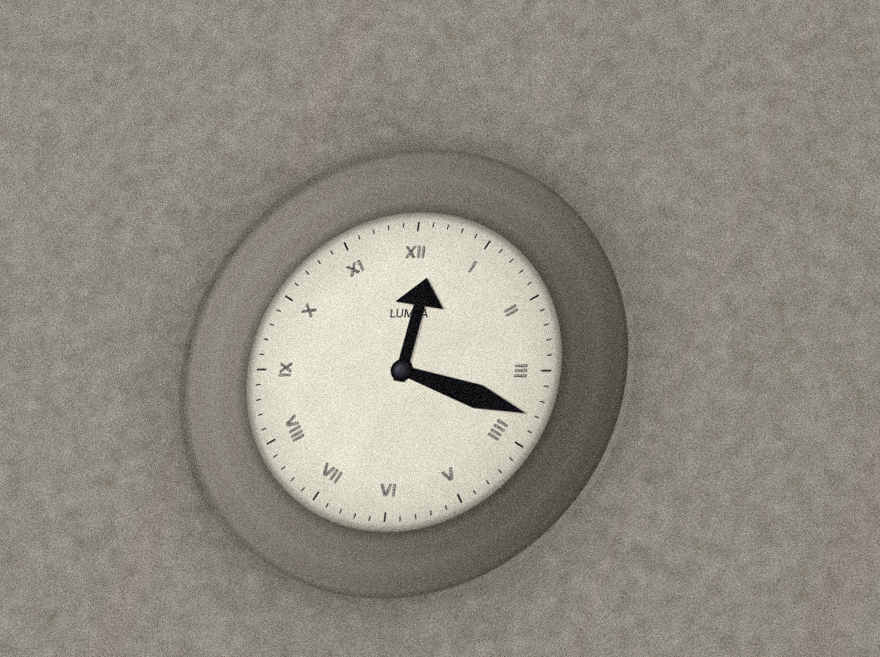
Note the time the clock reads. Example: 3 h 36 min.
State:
12 h 18 min
